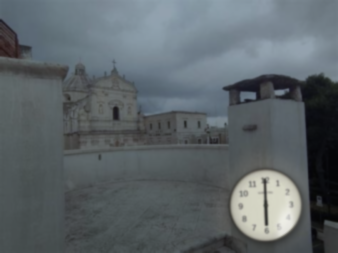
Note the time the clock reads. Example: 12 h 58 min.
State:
6 h 00 min
